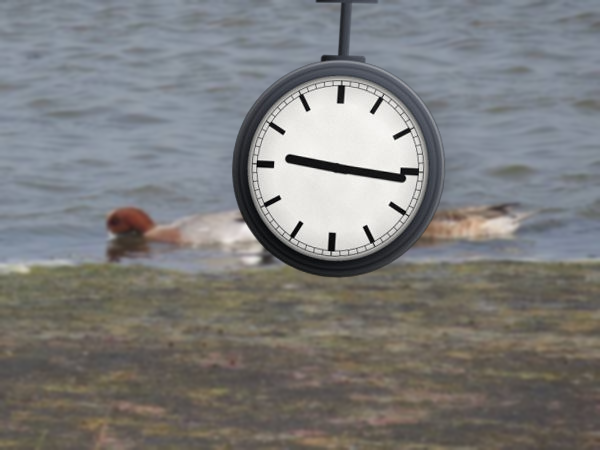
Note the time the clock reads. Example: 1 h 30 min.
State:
9 h 16 min
